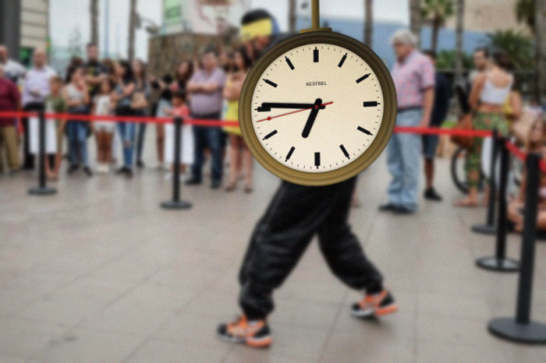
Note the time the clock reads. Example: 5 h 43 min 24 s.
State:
6 h 45 min 43 s
